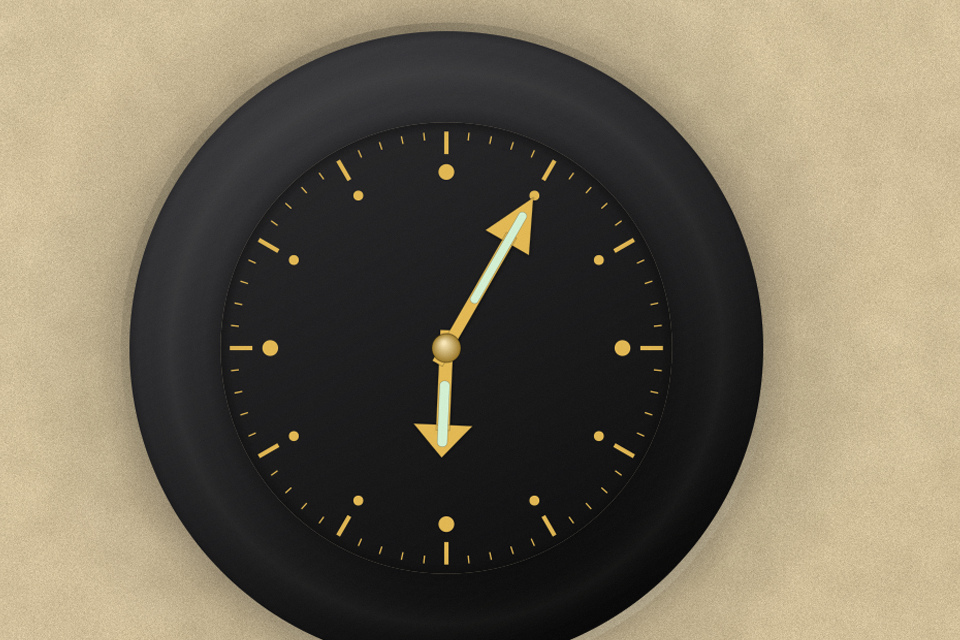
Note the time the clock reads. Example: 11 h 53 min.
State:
6 h 05 min
